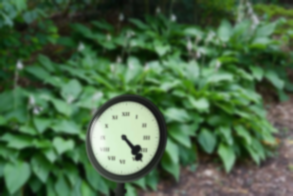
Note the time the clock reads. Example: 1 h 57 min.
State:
4 h 23 min
